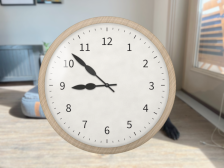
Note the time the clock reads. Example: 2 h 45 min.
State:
8 h 52 min
